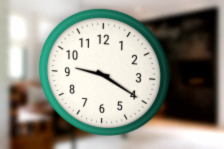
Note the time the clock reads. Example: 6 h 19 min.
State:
9 h 20 min
